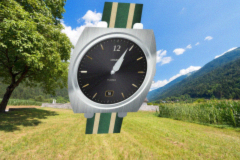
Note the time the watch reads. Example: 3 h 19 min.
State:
1 h 04 min
